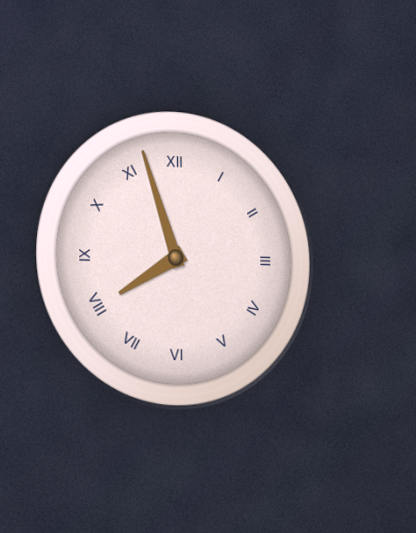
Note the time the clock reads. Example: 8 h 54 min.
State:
7 h 57 min
